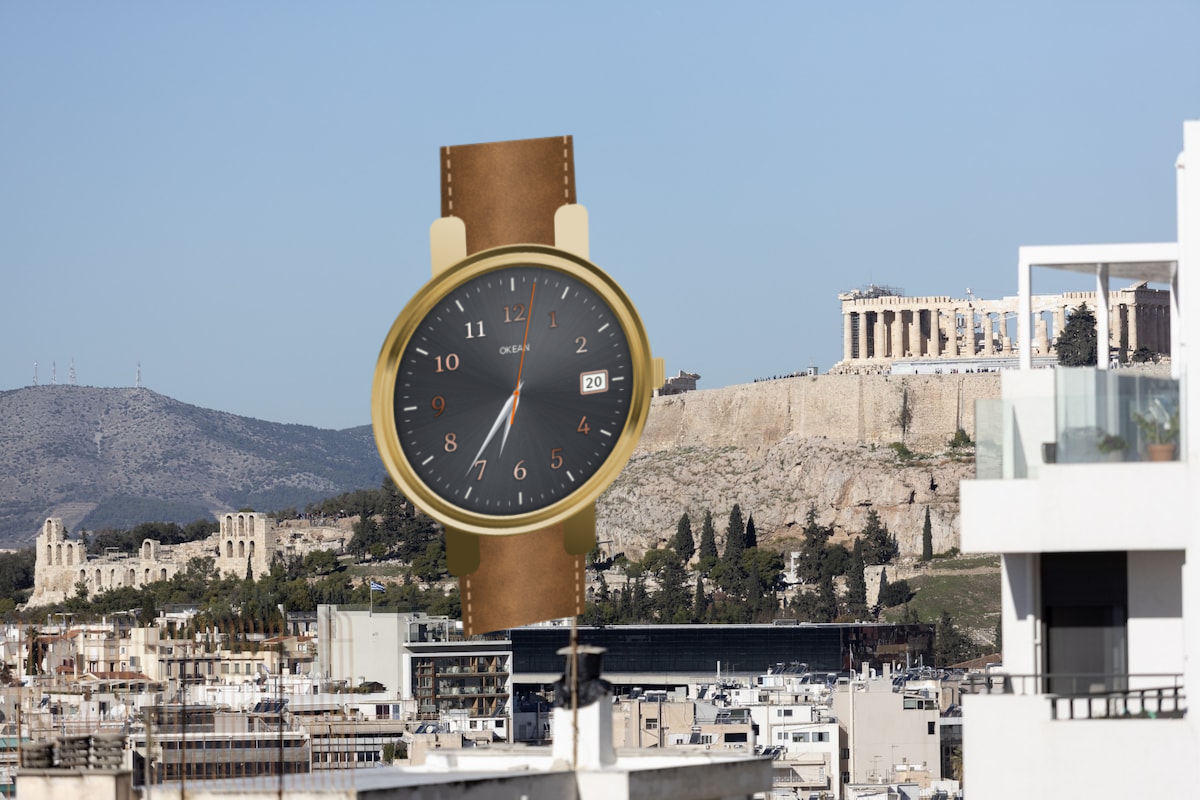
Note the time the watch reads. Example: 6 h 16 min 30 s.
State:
6 h 36 min 02 s
